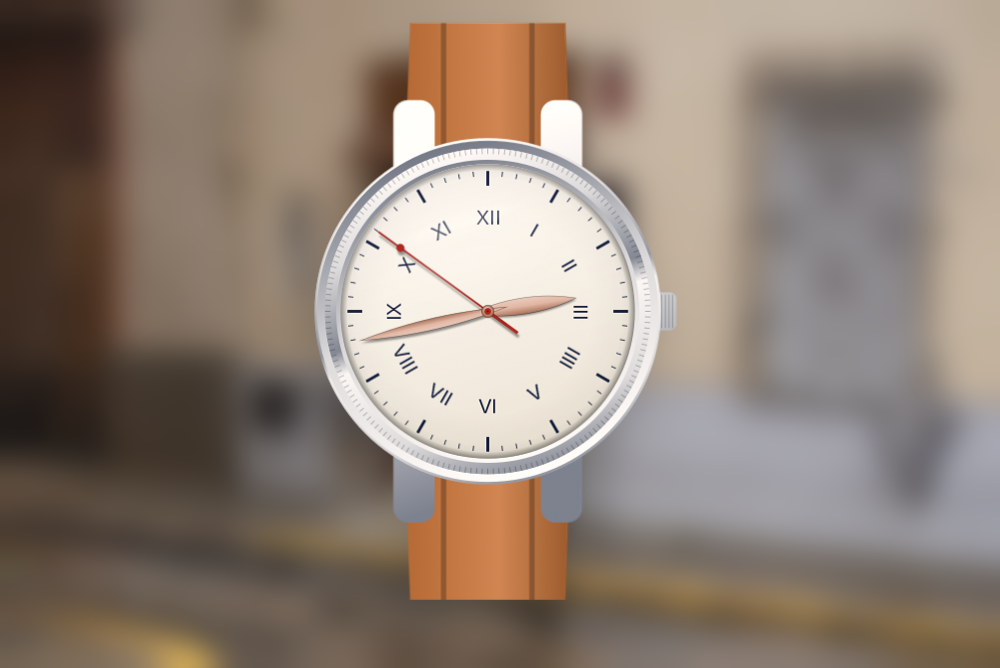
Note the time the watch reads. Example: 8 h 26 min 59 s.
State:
2 h 42 min 51 s
